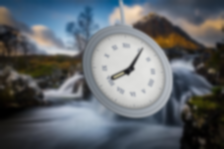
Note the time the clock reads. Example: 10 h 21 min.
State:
8 h 06 min
